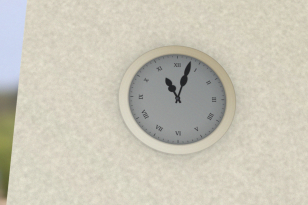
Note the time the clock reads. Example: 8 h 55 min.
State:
11 h 03 min
